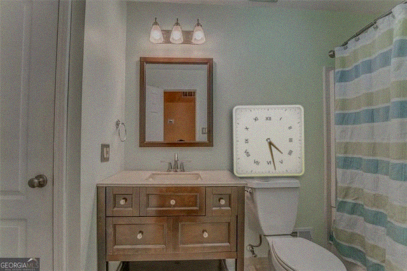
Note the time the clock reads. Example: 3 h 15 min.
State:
4 h 28 min
